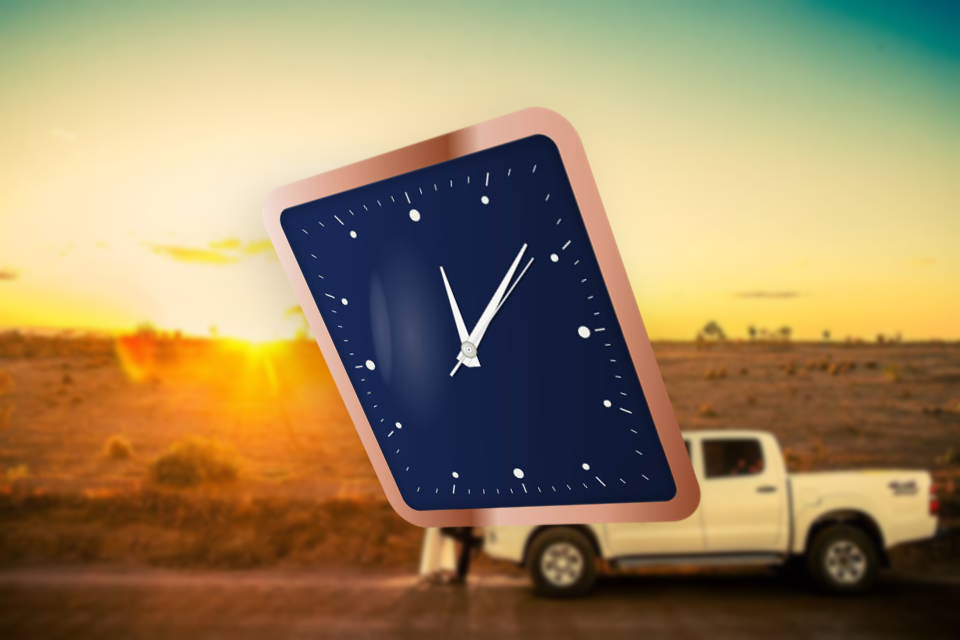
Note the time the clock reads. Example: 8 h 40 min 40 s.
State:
12 h 08 min 09 s
